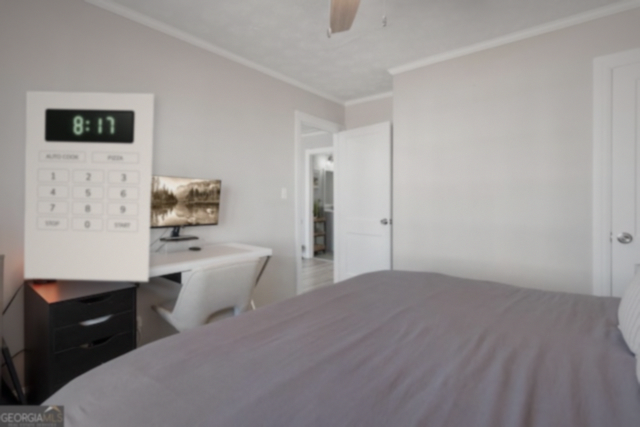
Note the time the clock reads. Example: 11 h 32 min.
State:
8 h 17 min
